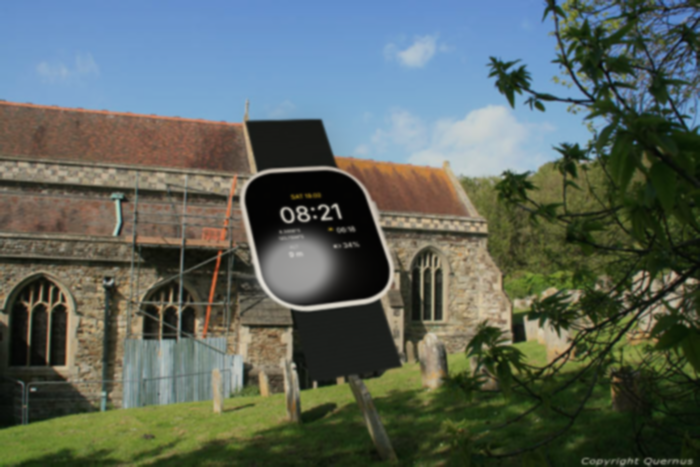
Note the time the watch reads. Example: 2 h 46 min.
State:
8 h 21 min
